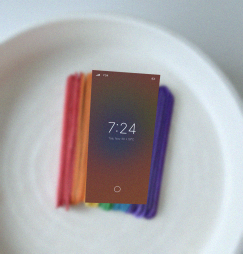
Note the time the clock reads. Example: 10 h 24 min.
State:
7 h 24 min
